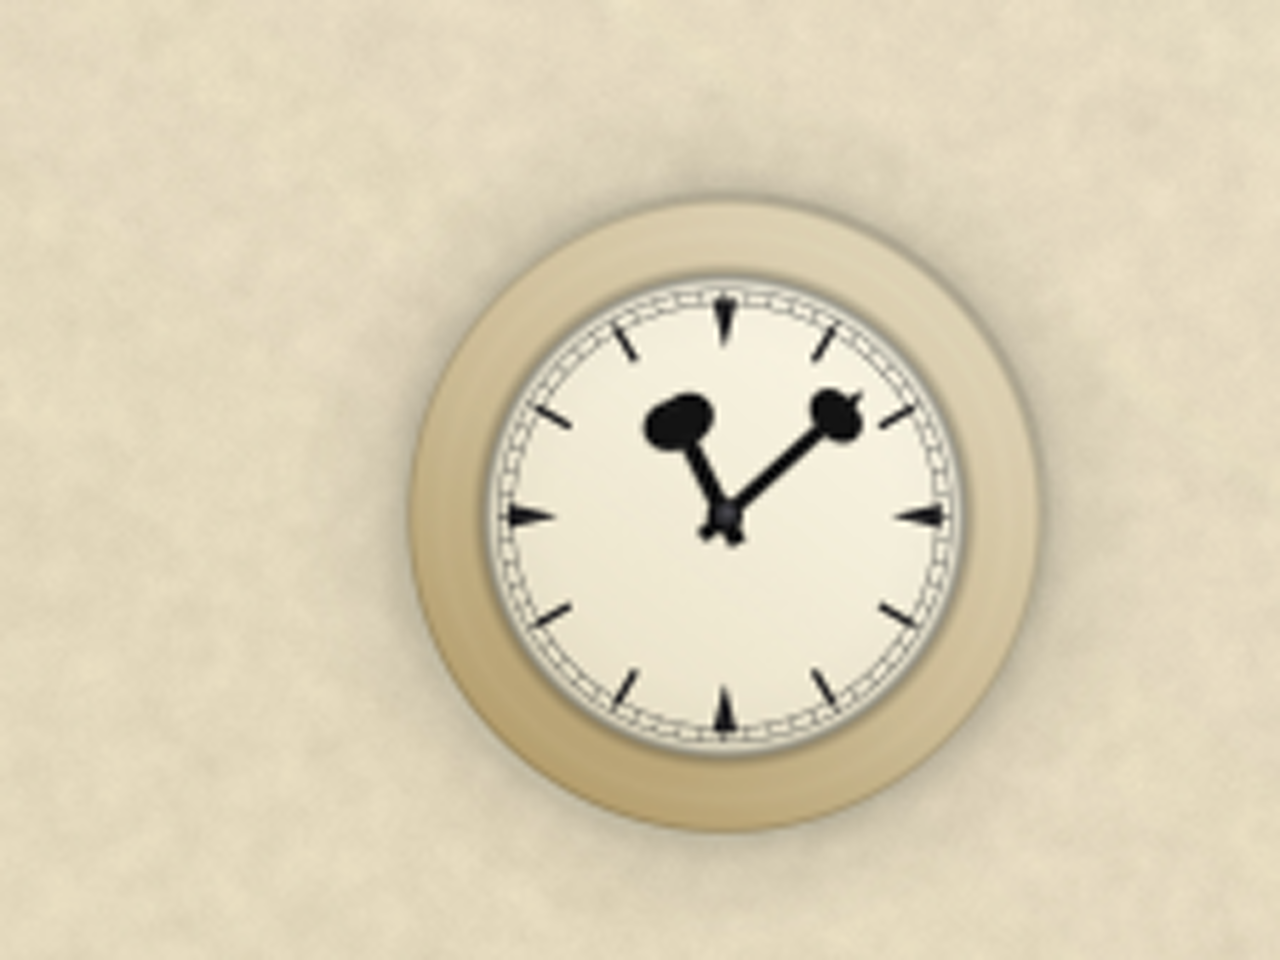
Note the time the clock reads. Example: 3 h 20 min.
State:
11 h 08 min
